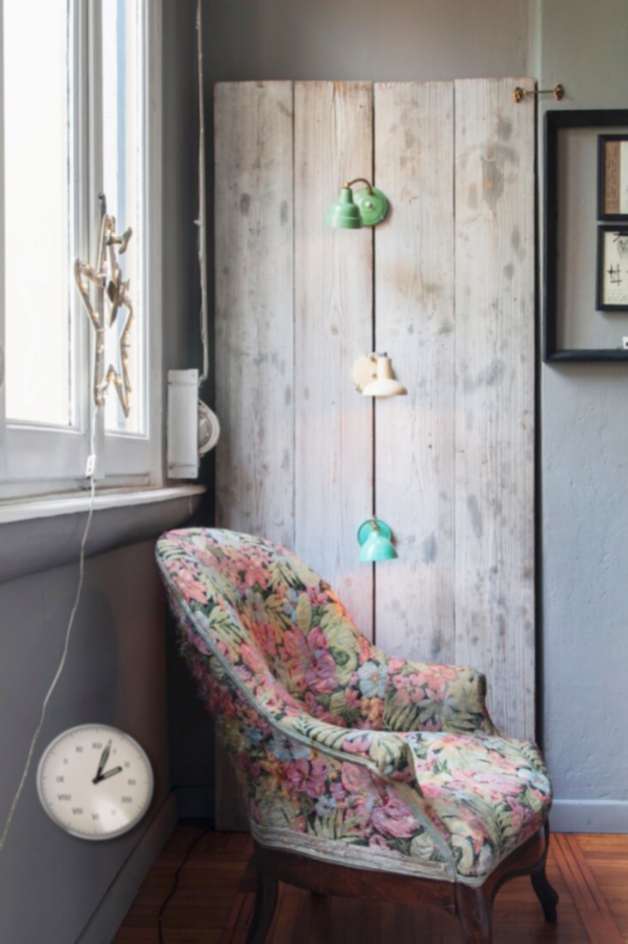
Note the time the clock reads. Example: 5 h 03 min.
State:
2 h 03 min
